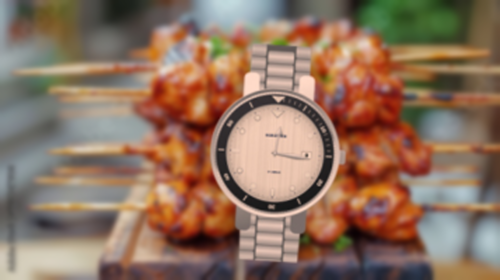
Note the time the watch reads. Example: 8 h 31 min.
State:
12 h 16 min
